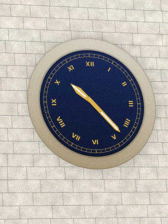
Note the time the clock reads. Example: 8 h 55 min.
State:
10 h 23 min
